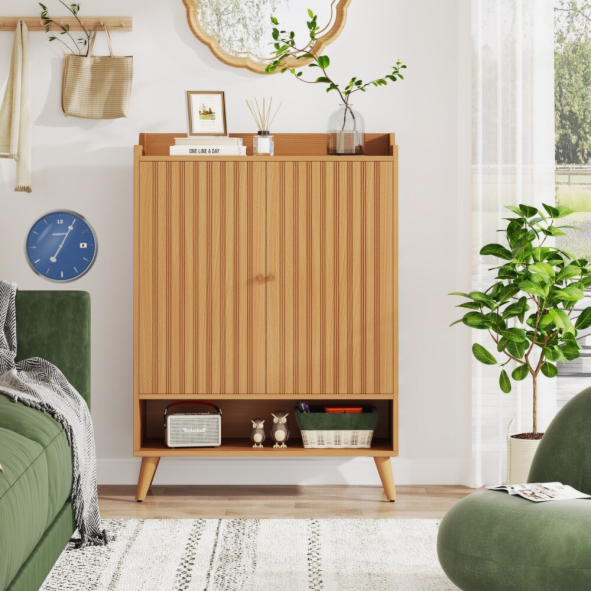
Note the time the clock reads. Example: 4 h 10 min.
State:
7 h 05 min
